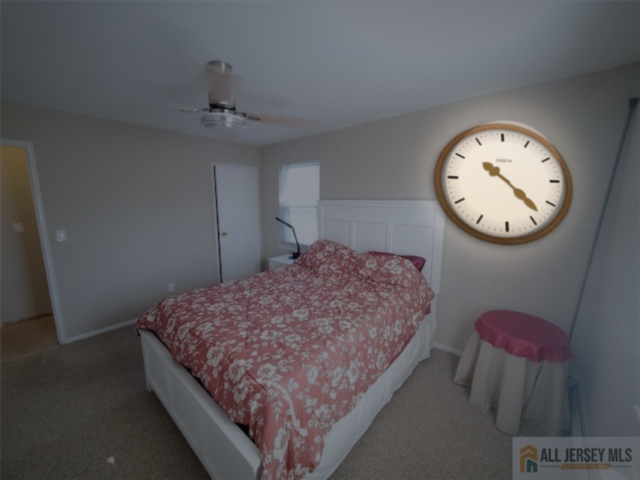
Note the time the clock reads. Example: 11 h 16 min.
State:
10 h 23 min
